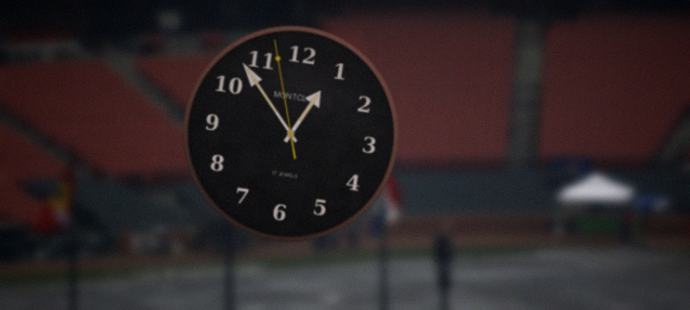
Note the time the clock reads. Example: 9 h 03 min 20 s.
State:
12 h 52 min 57 s
